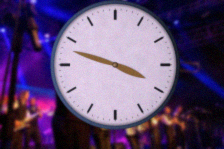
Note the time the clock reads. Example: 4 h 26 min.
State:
3 h 48 min
